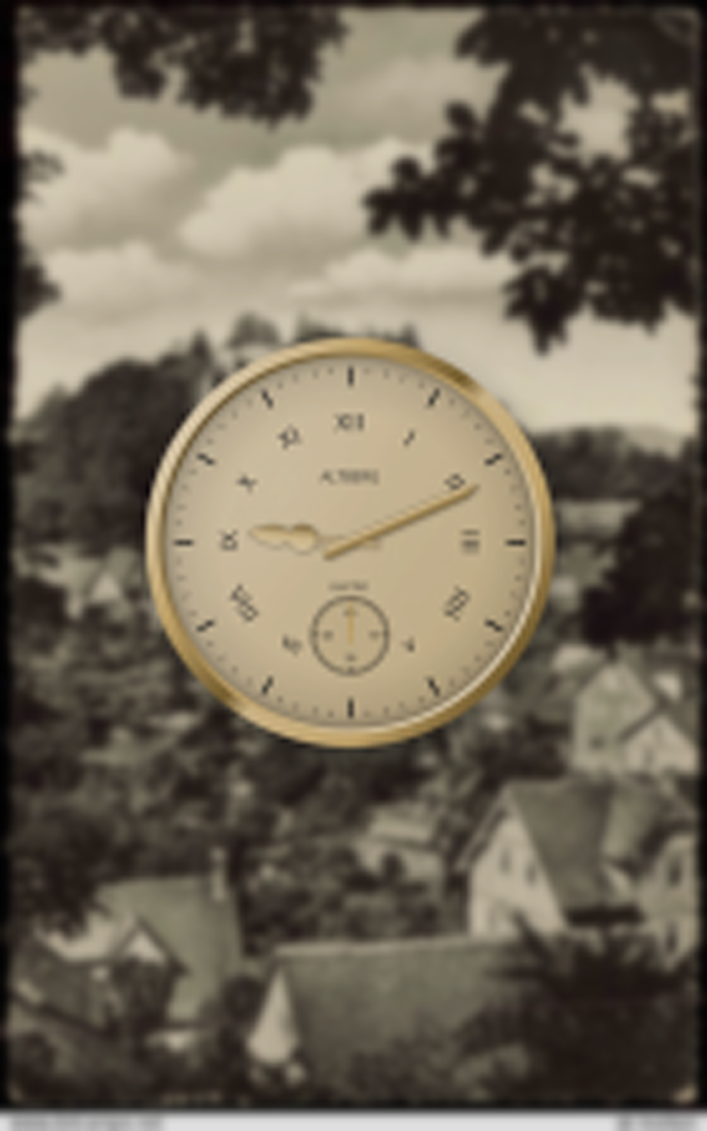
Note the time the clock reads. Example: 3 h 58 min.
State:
9 h 11 min
